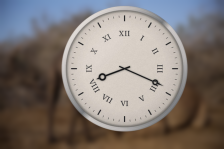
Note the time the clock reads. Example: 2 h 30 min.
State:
8 h 19 min
